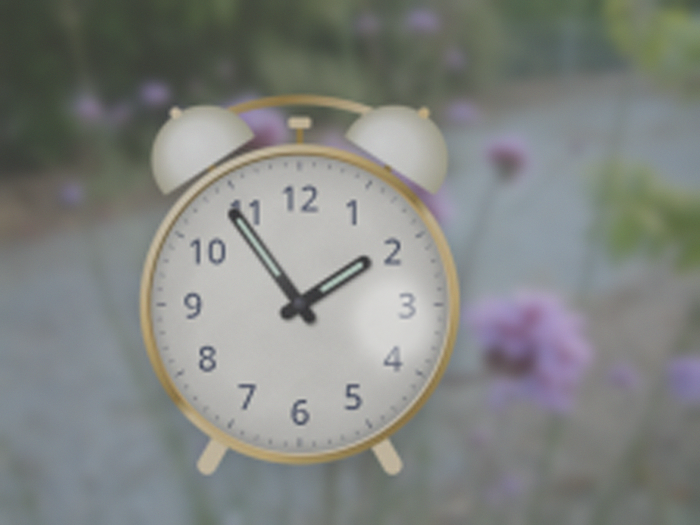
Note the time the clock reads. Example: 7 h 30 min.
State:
1 h 54 min
